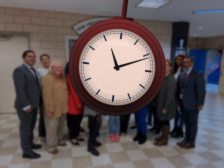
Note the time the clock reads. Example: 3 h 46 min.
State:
11 h 11 min
